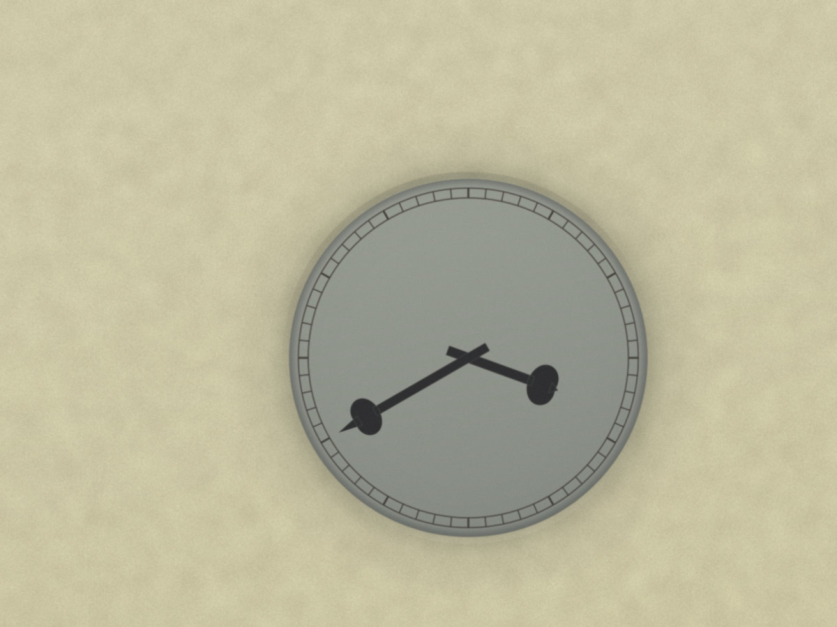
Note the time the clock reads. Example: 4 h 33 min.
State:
3 h 40 min
